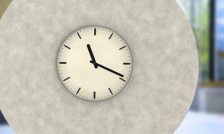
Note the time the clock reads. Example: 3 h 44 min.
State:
11 h 19 min
